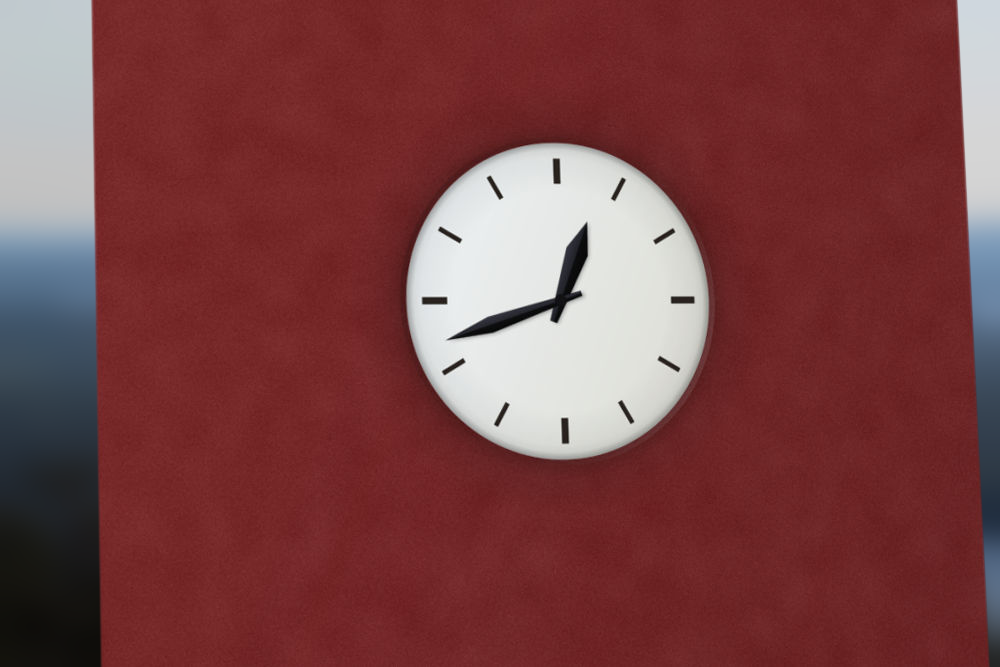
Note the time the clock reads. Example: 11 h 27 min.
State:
12 h 42 min
